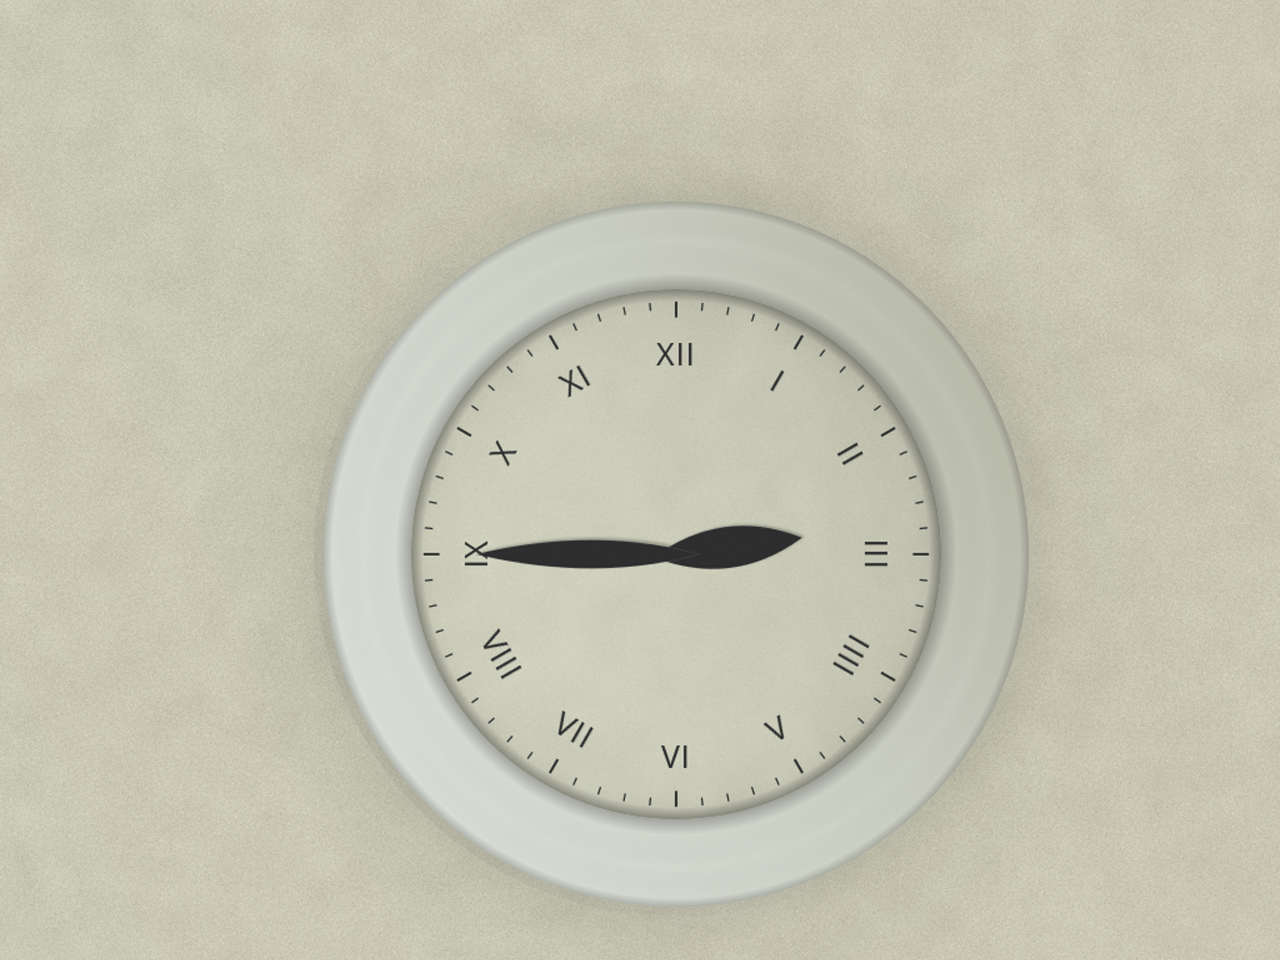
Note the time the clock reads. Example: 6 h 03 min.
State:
2 h 45 min
